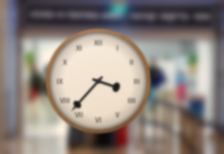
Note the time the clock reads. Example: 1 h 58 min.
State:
3 h 37 min
